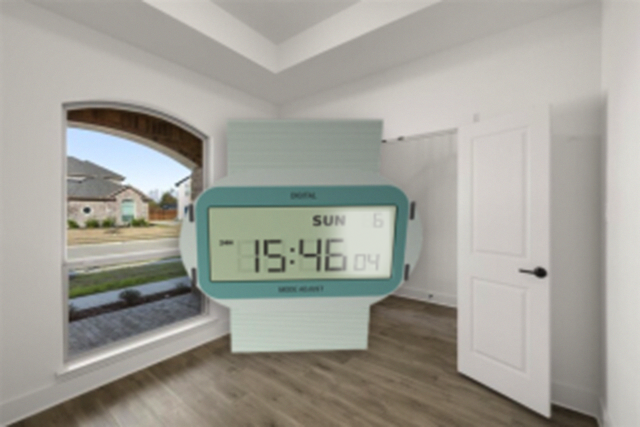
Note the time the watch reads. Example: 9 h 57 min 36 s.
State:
15 h 46 min 04 s
